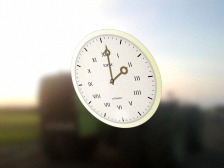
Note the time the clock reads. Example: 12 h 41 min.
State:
2 h 01 min
